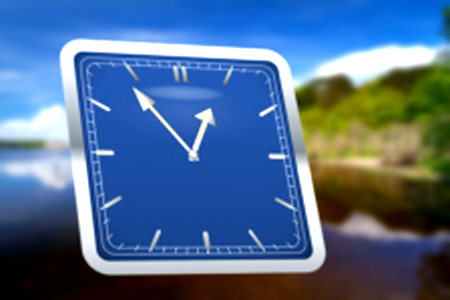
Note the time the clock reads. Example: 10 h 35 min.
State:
12 h 54 min
